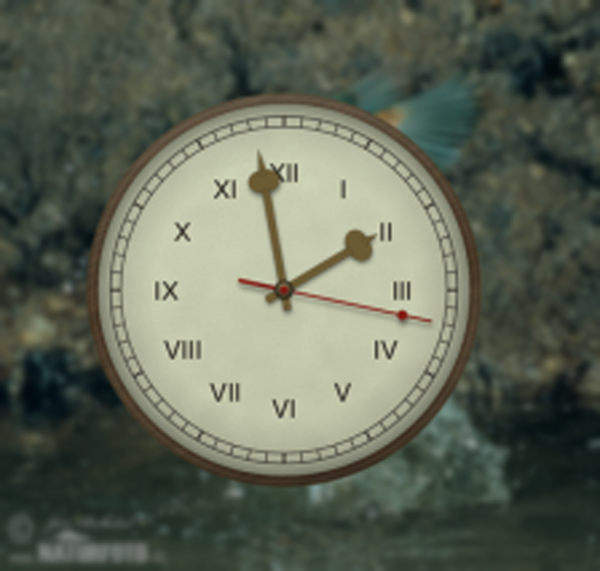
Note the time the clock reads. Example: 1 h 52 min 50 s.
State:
1 h 58 min 17 s
